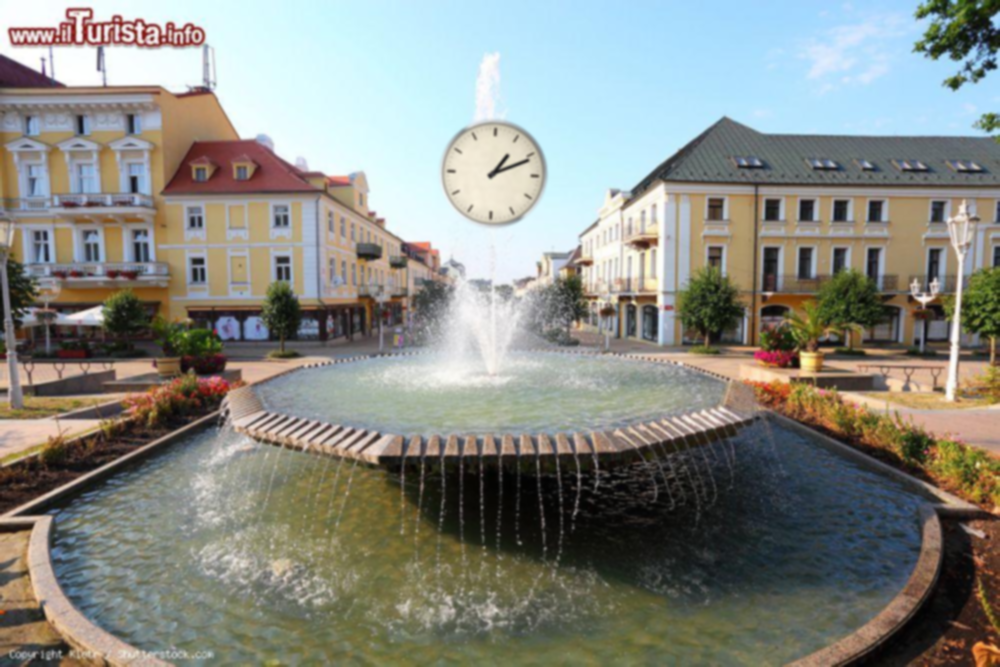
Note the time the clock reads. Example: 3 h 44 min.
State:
1 h 11 min
